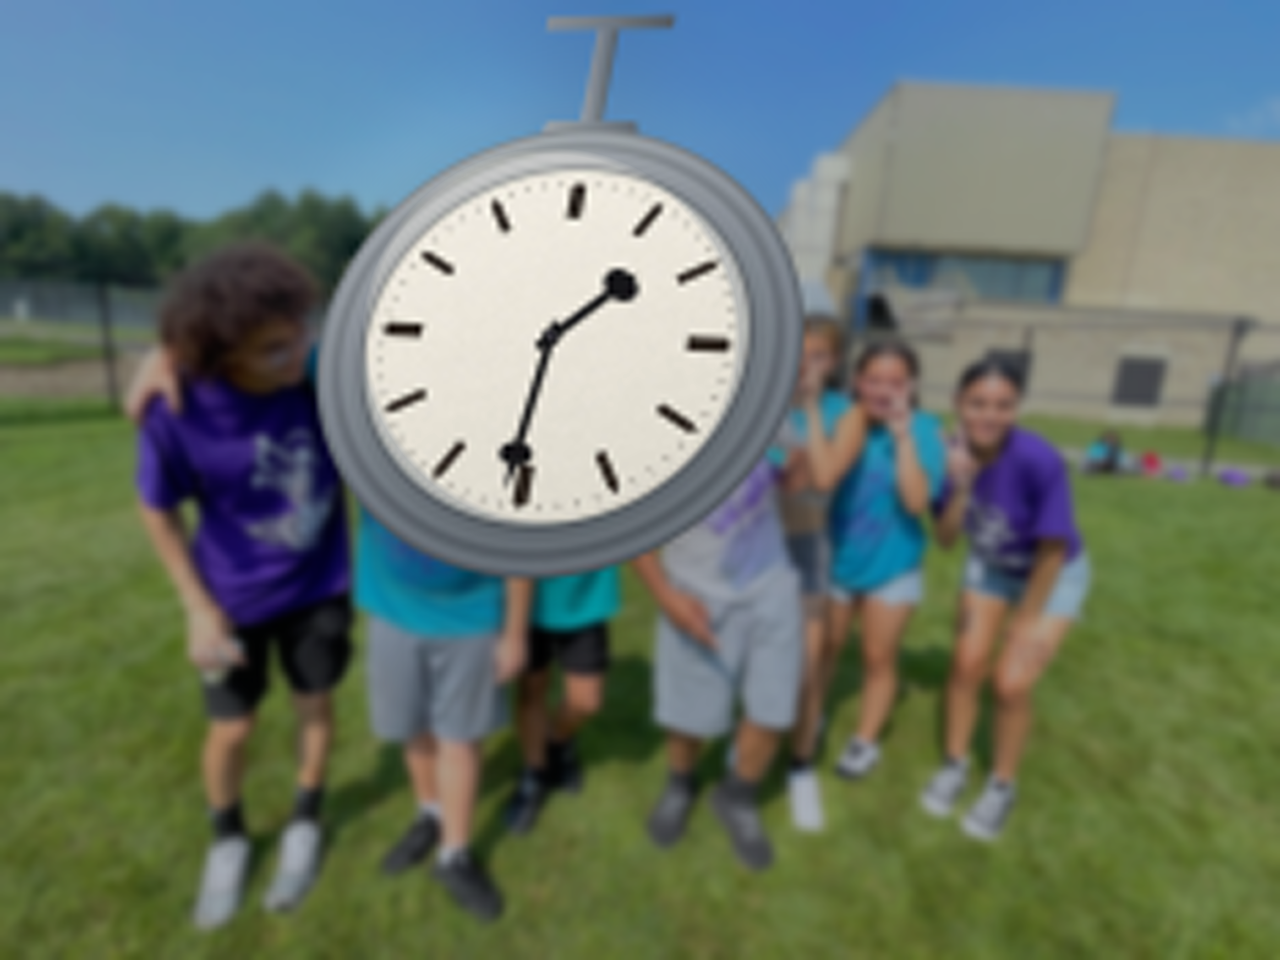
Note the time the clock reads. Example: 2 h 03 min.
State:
1 h 31 min
